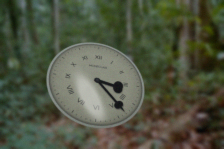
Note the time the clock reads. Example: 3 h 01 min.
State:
3 h 23 min
